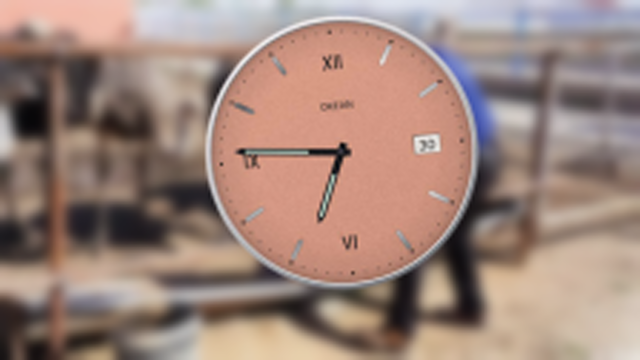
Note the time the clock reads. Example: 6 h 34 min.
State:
6 h 46 min
